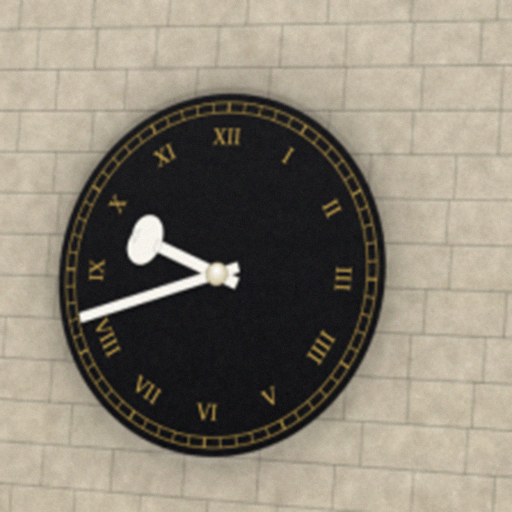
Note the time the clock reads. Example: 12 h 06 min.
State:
9 h 42 min
